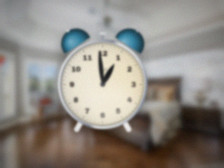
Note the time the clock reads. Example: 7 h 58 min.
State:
12 h 59 min
